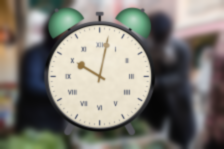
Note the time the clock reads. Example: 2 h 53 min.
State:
10 h 02 min
